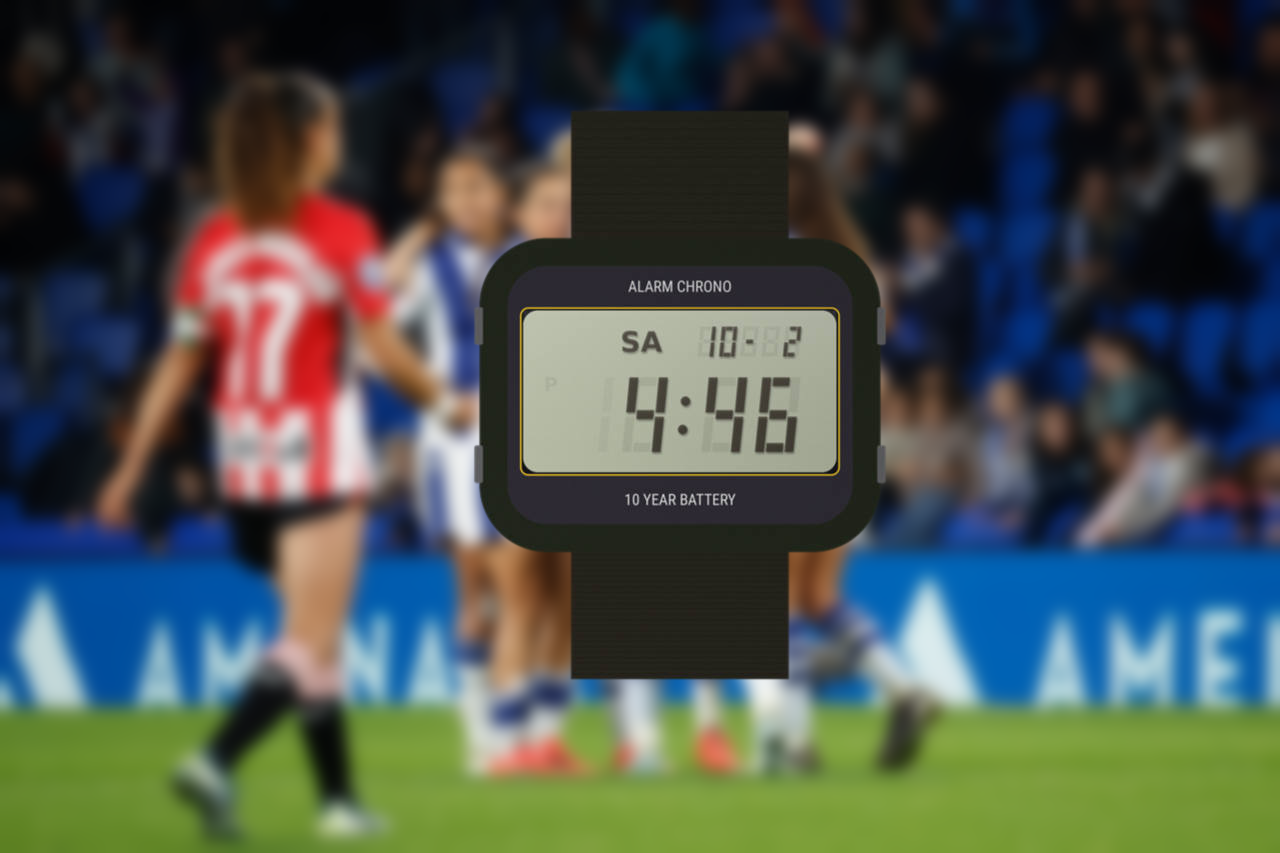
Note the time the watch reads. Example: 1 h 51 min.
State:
4 h 46 min
